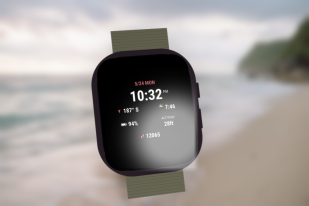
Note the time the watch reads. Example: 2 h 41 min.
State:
10 h 32 min
